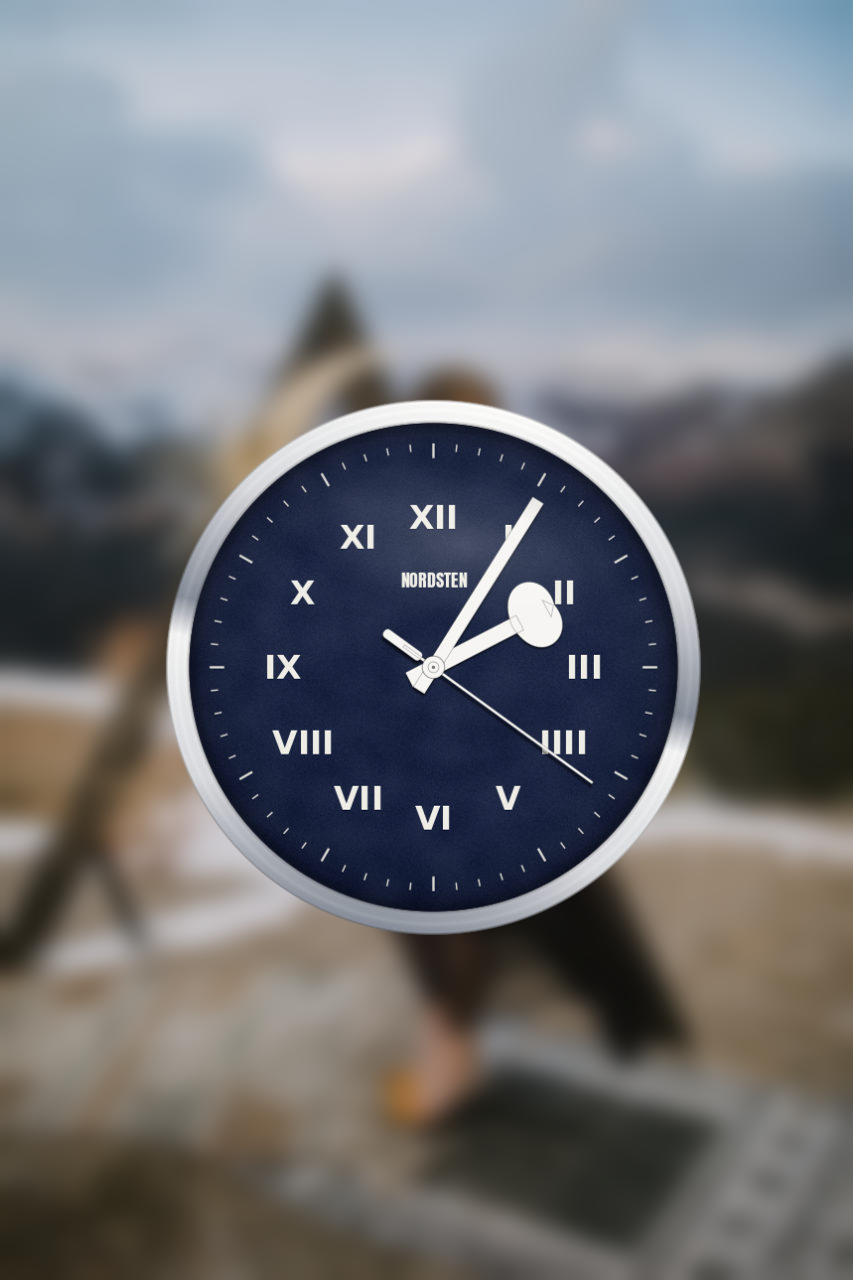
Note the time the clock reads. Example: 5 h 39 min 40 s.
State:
2 h 05 min 21 s
